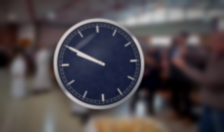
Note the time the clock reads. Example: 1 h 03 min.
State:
9 h 50 min
